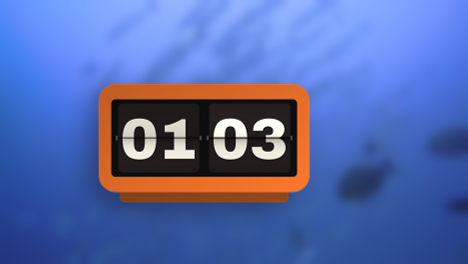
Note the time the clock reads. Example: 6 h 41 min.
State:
1 h 03 min
